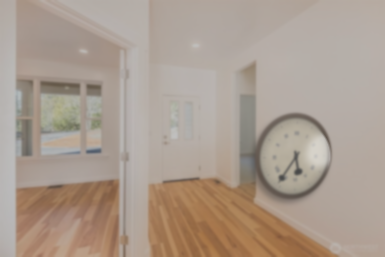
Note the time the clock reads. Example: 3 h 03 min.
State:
5 h 36 min
